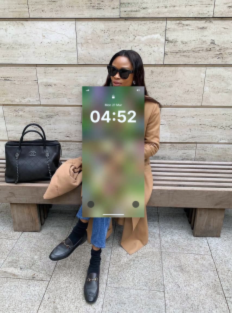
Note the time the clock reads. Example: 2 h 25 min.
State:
4 h 52 min
